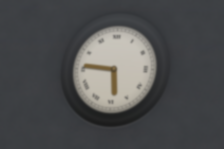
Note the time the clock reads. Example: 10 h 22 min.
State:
5 h 46 min
